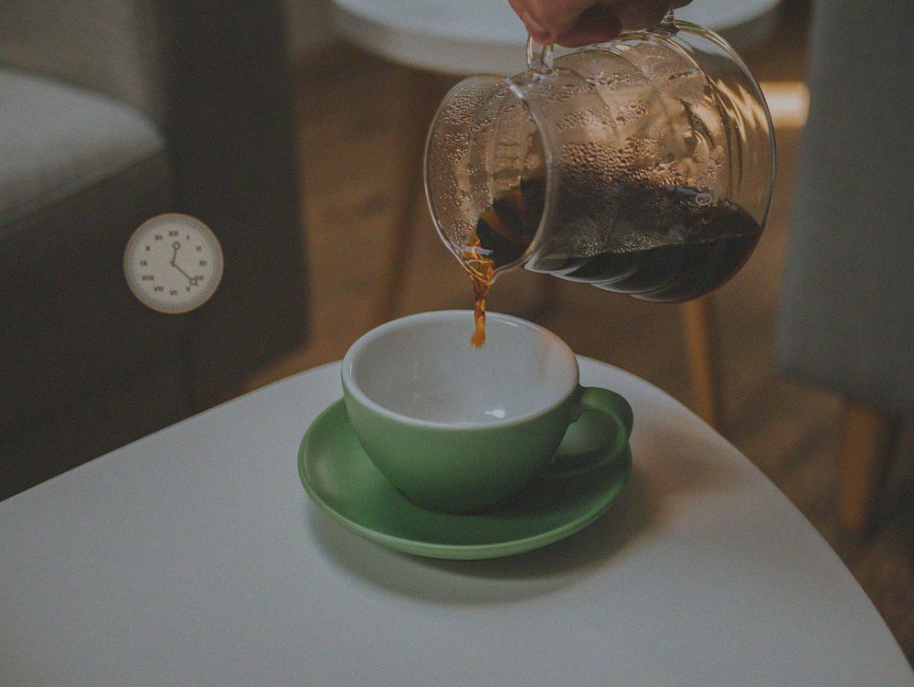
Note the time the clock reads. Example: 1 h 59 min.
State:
12 h 22 min
